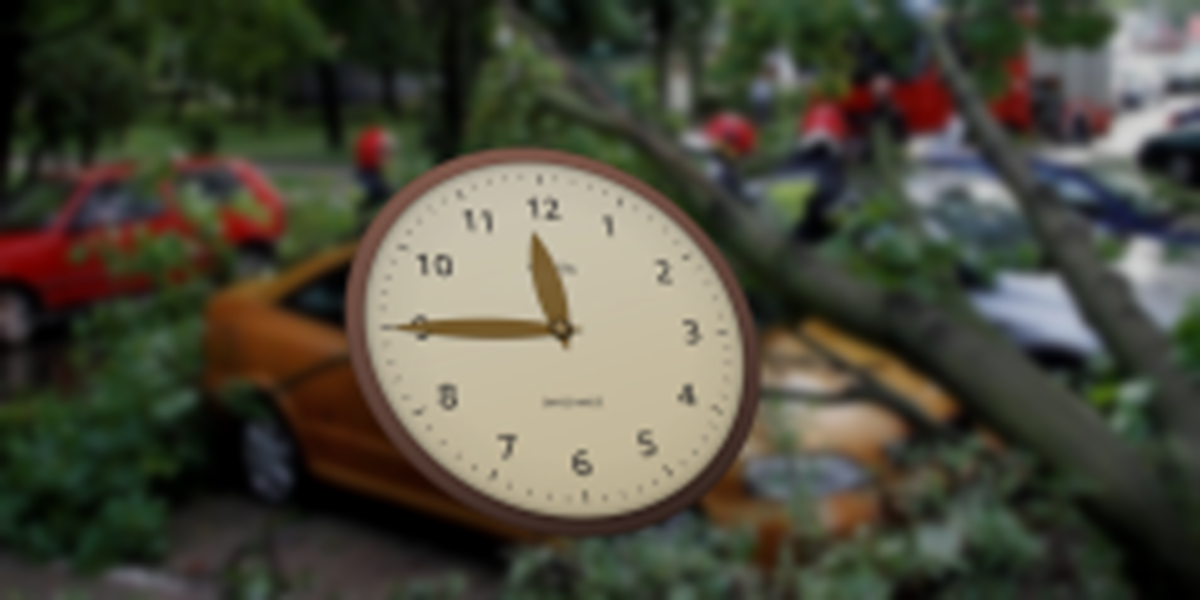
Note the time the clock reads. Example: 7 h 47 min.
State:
11 h 45 min
